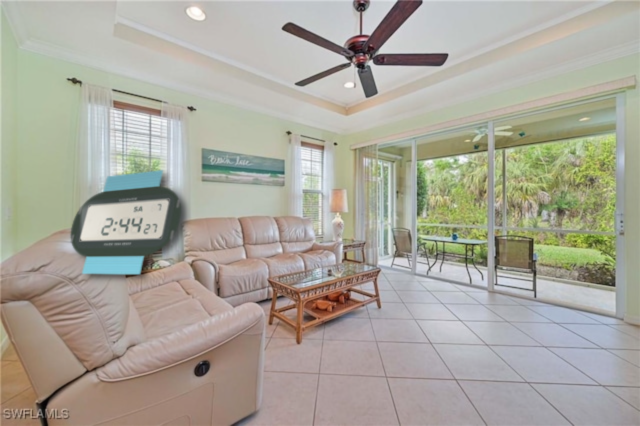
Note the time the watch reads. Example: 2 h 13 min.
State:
2 h 44 min
